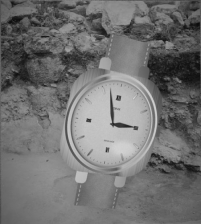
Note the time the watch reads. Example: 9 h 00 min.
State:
2 h 57 min
